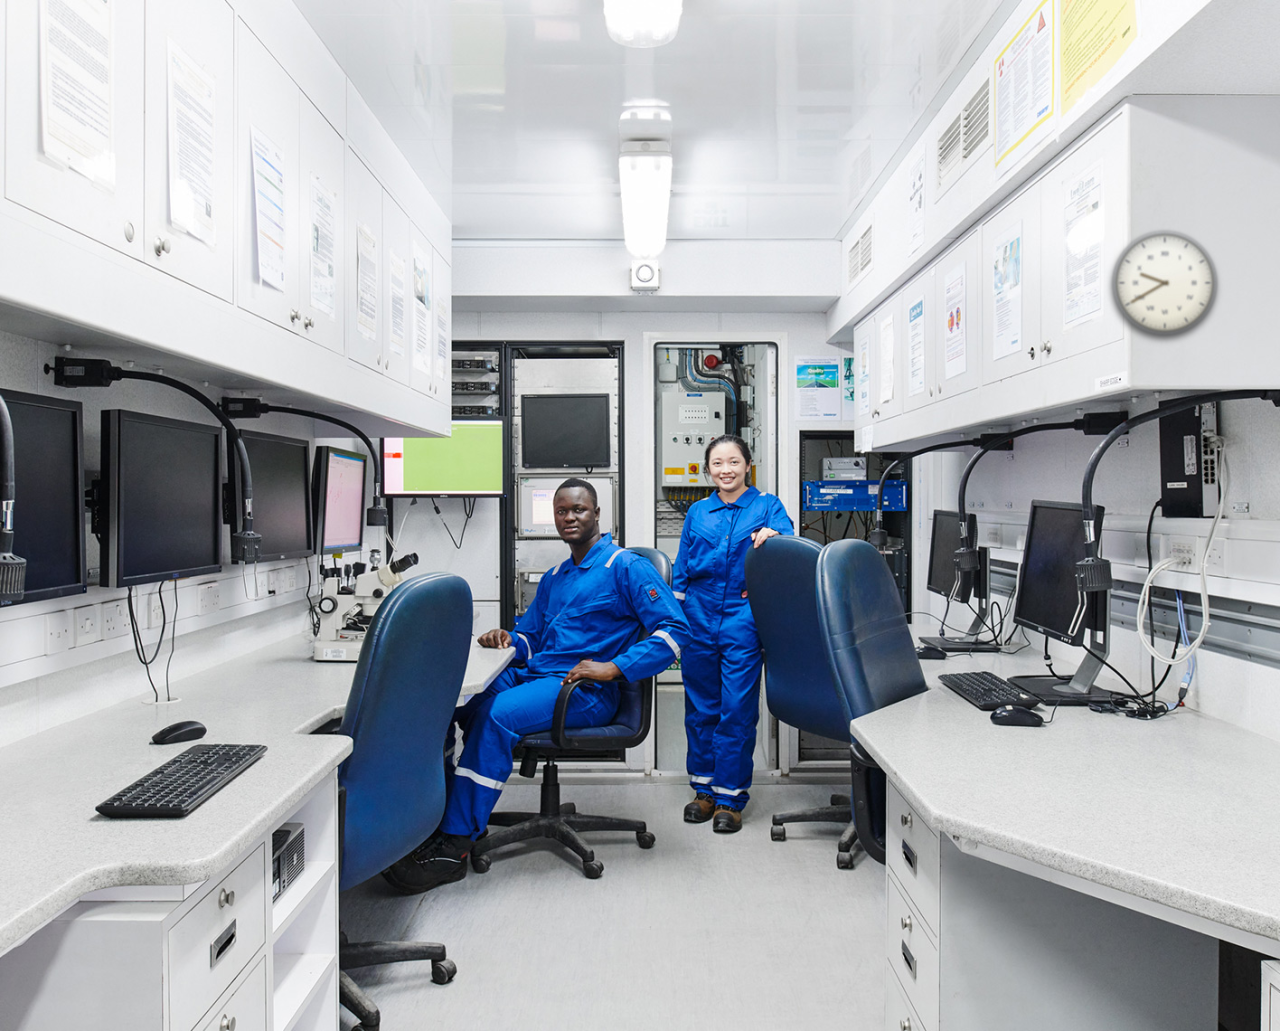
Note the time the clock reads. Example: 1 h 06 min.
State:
9 h 40 min
